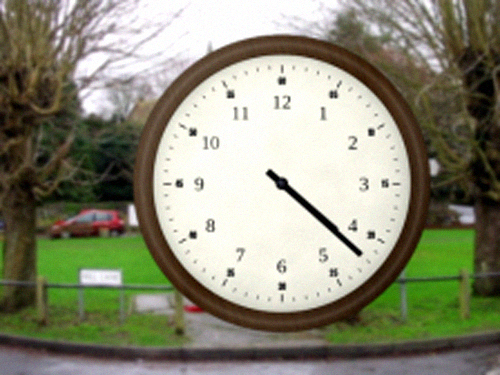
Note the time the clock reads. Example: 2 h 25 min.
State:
4 h 22 min
